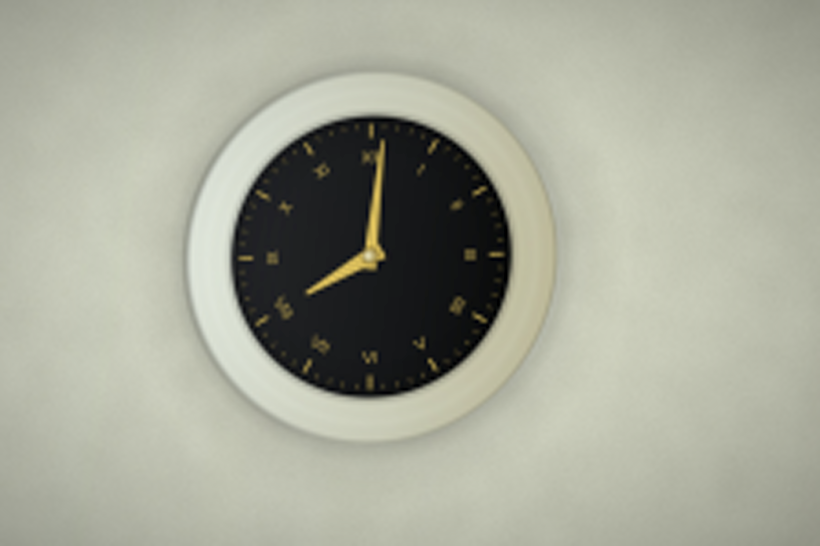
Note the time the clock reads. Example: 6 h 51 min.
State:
8 h 01 min
